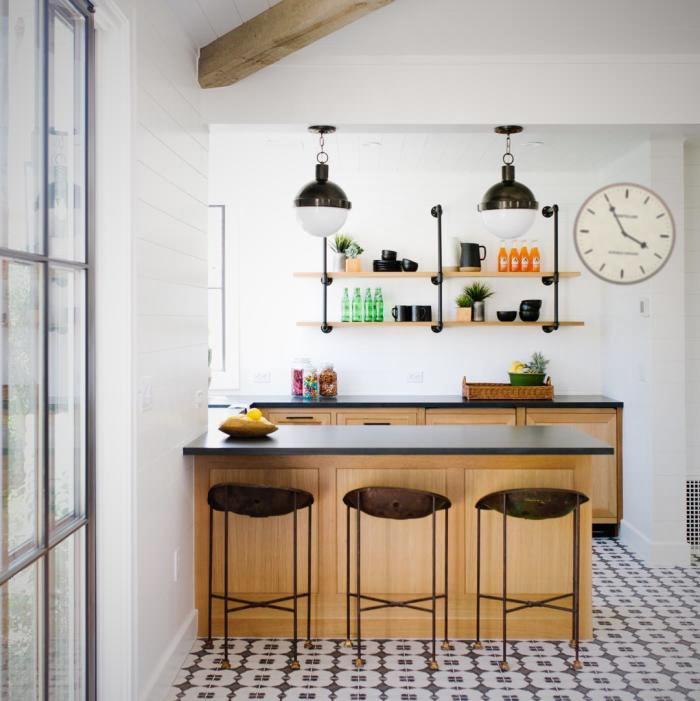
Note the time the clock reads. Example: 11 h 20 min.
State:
3 h 55 min
